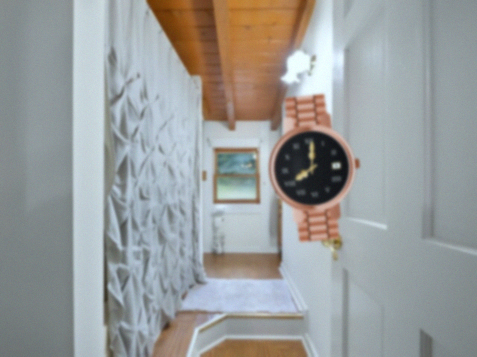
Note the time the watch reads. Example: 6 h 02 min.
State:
8 h 01 min
